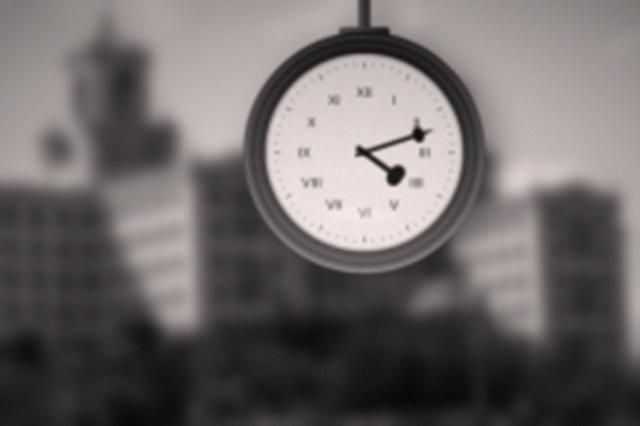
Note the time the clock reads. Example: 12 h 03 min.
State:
4 h 12 min
